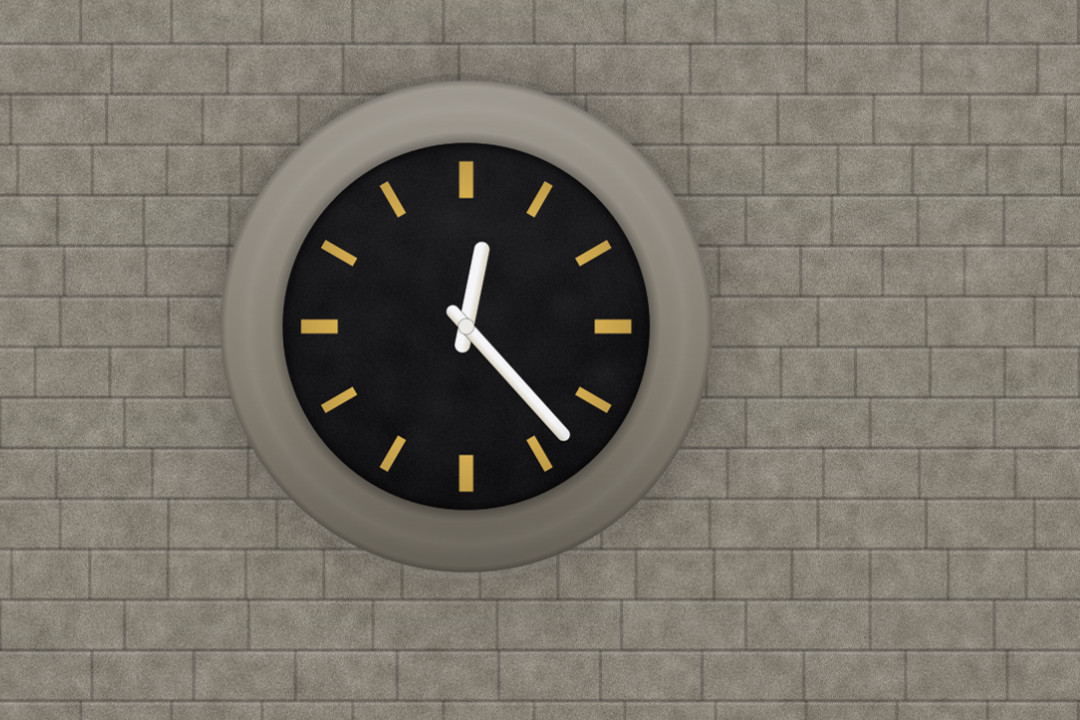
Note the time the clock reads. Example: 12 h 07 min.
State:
12 h 23 min
